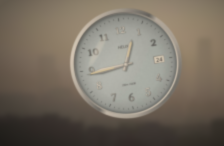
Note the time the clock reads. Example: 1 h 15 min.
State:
12 h 44 min
